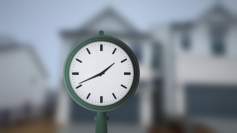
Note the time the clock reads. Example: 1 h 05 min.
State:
1 h 41 min
